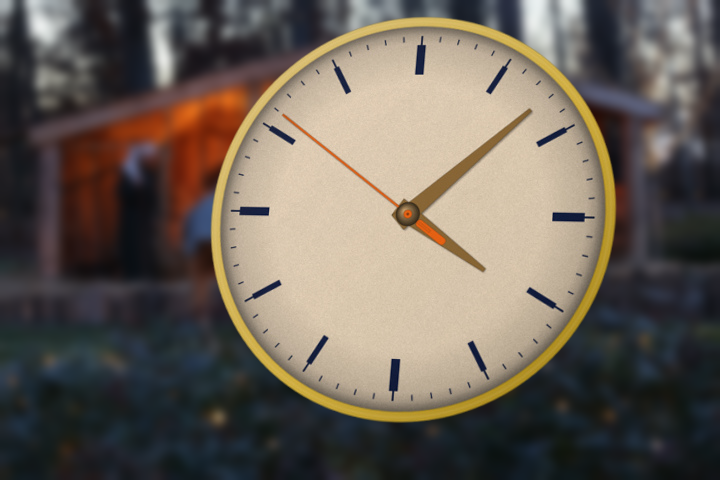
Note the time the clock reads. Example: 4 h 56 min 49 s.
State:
4 h 07 min 51 s
